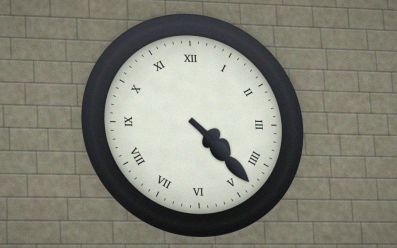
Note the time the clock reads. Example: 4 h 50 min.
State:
4 h 23 min
